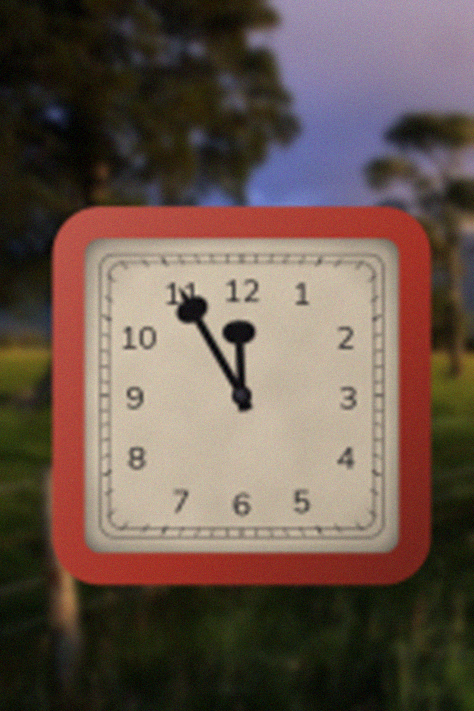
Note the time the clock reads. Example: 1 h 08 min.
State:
11 h 55 min
